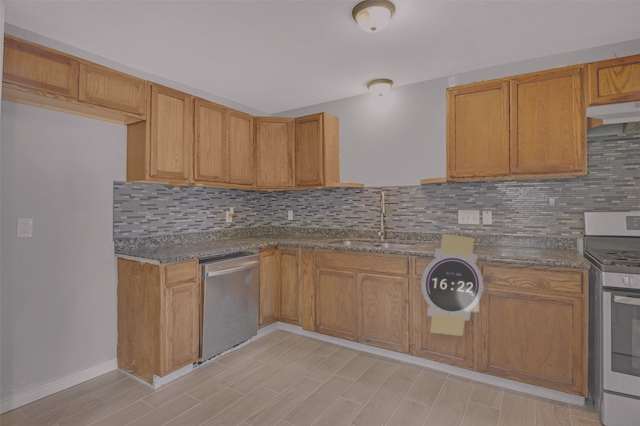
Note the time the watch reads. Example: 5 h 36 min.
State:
16 h 22 min
